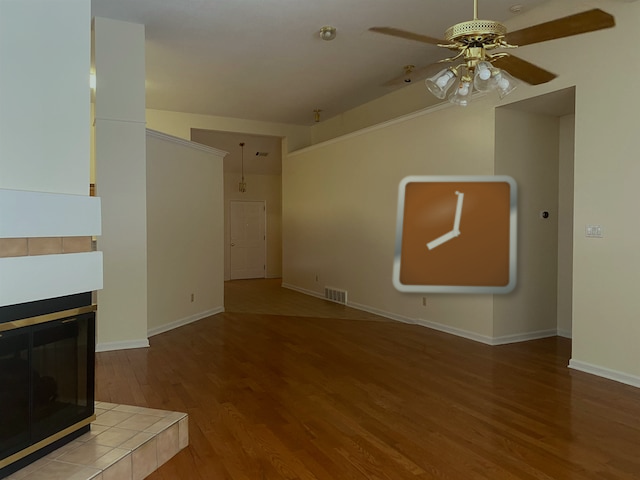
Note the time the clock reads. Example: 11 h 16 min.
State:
8 h 01 min
